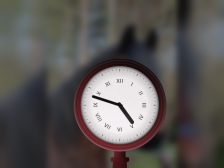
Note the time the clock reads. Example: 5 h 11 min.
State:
4 h 48 min
